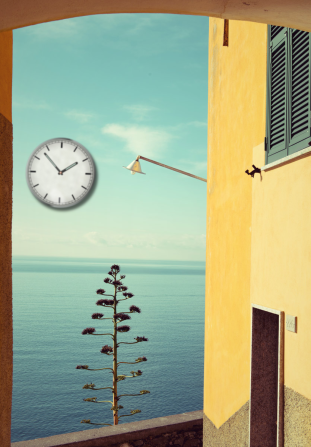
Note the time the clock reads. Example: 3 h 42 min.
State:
1 h 53 min
